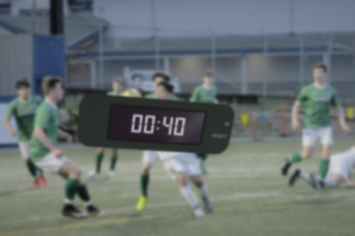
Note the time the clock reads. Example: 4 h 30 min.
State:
0 h 40 min
